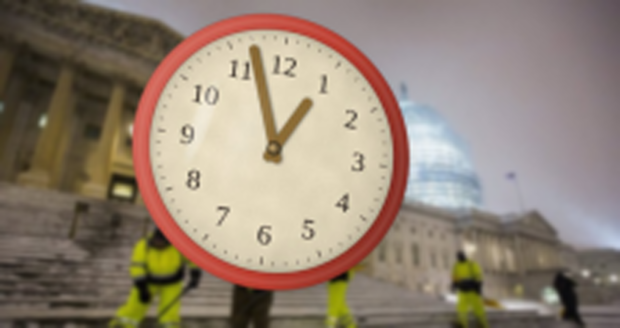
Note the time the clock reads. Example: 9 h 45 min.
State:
12 h 57 min
